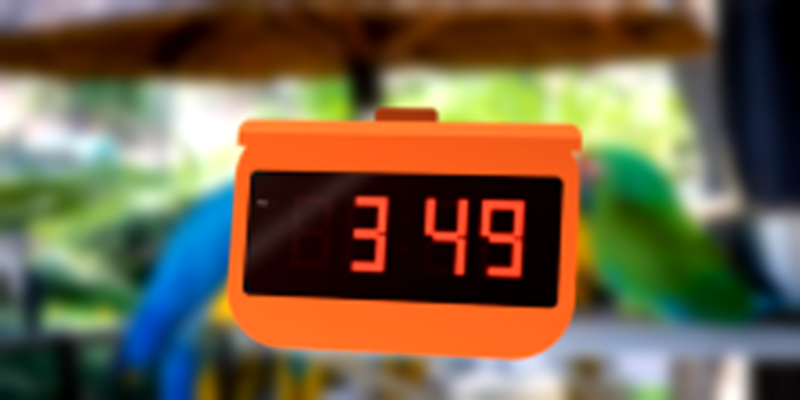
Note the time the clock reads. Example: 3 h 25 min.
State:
3 h 49 min
